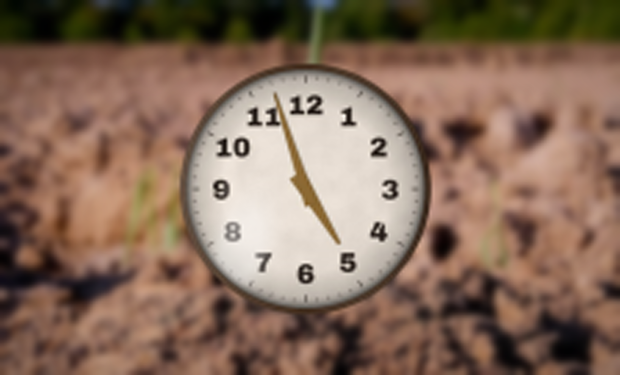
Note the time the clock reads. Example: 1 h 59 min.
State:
4 h 57 min
